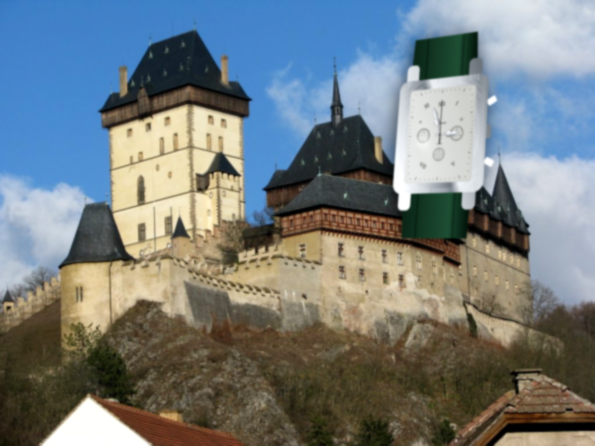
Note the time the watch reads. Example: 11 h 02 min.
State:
2 h 57 min
